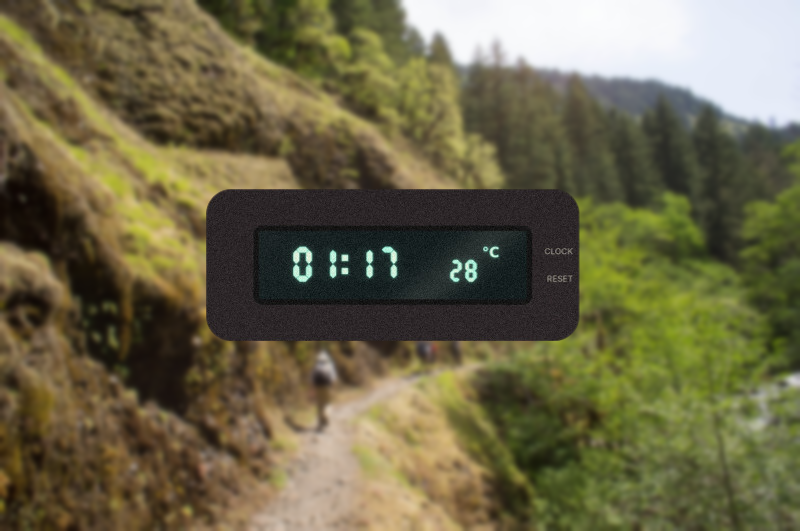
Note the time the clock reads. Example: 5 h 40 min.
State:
1 h 17 min
